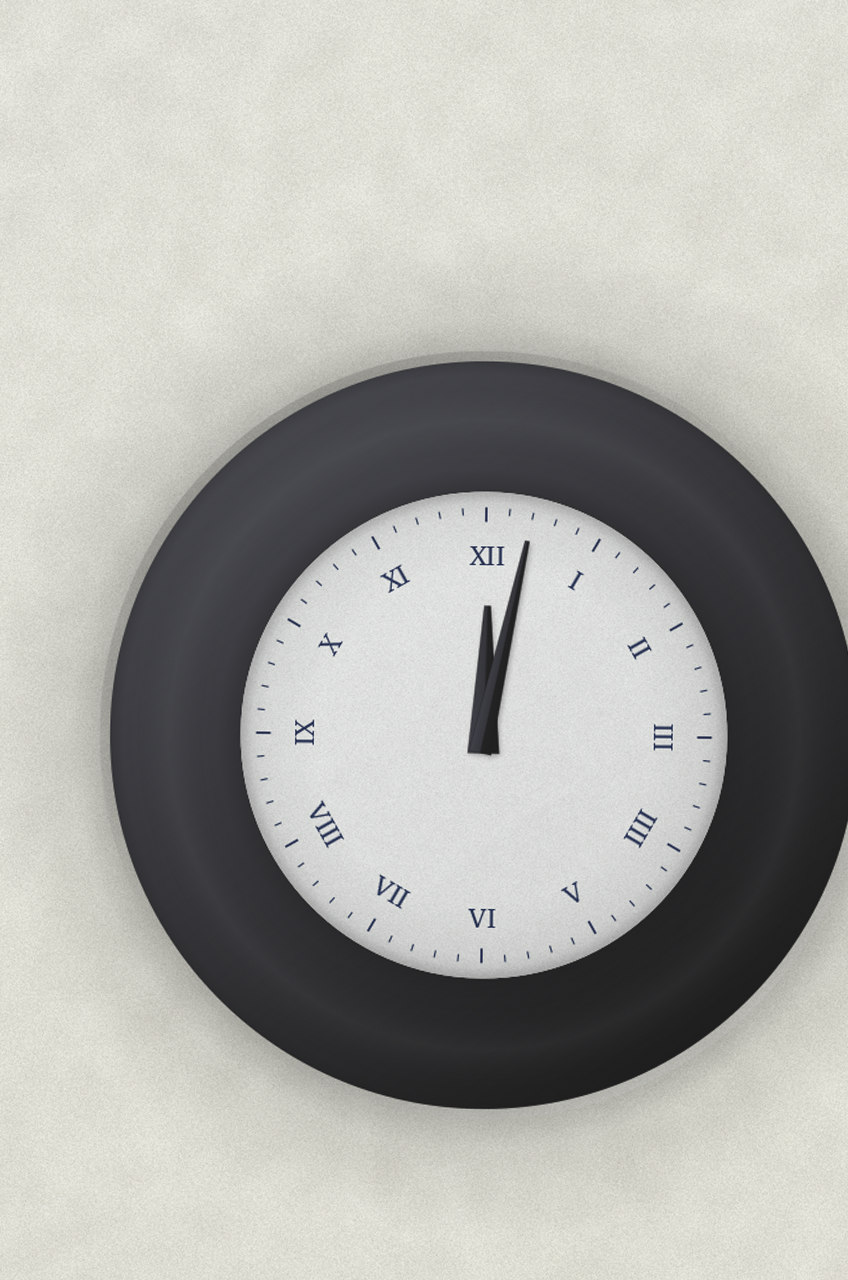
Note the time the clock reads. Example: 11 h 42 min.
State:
12 h 02 min
